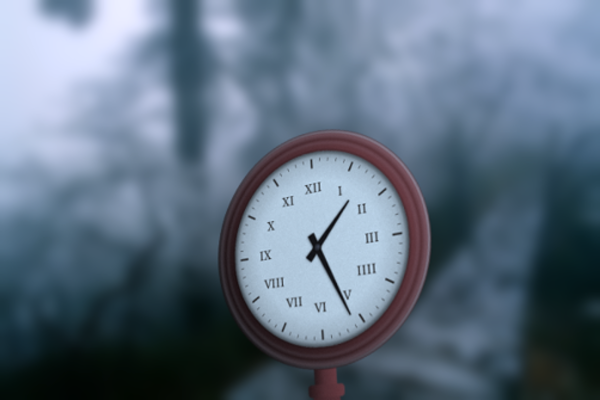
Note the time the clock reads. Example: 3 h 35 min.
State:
1 h 26 min
